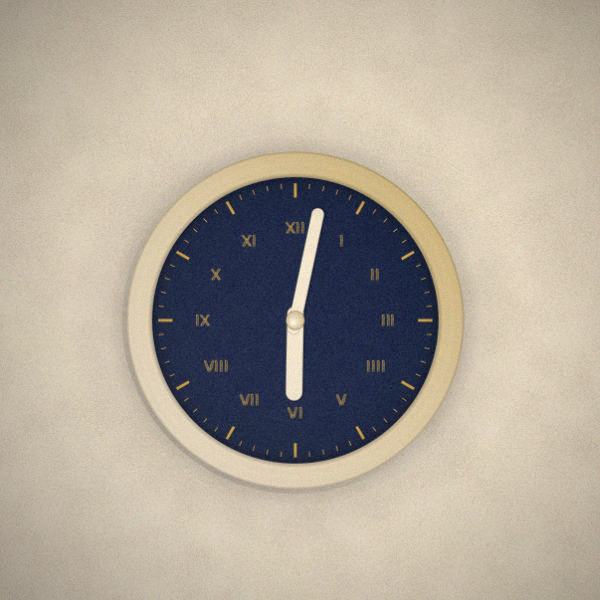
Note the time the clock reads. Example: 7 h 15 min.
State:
6 h 02 min
